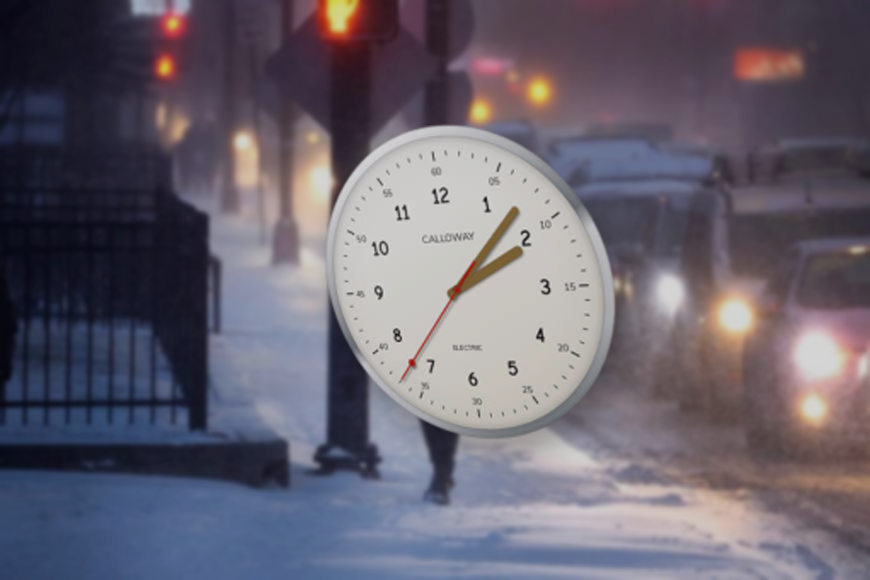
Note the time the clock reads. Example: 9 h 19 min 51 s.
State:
2 h 07 min 37 s
